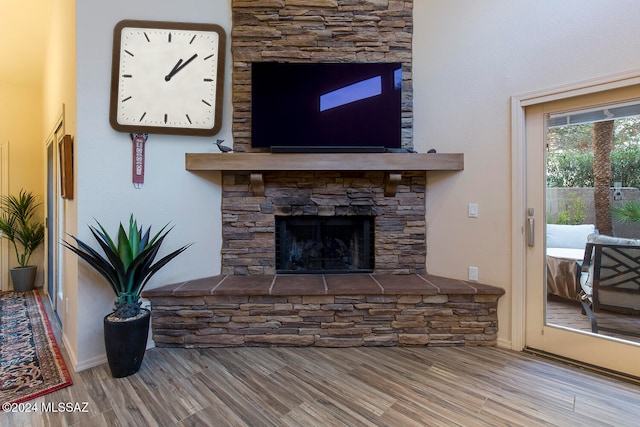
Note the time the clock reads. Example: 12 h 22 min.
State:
1 h 08 min
